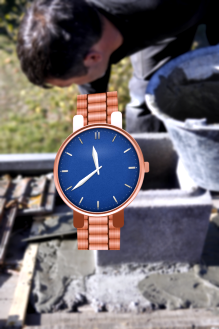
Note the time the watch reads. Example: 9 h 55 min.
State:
11 h 39 min
